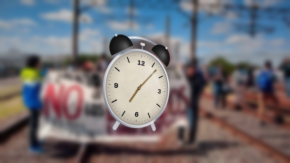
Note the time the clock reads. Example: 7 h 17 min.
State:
7 h 07 min
